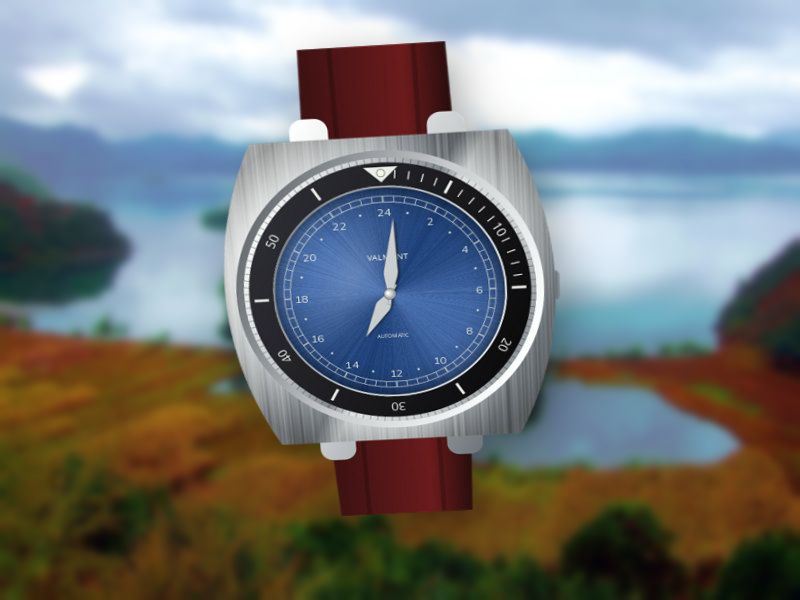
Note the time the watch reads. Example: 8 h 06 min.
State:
14 h 01 min
